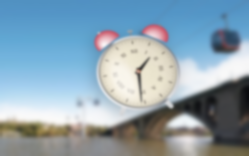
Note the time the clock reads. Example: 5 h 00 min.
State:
1 h 31 min
